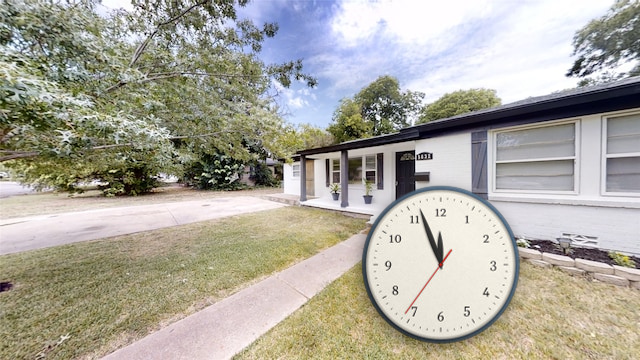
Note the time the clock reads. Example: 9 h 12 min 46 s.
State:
11 h 56 min 36 s
